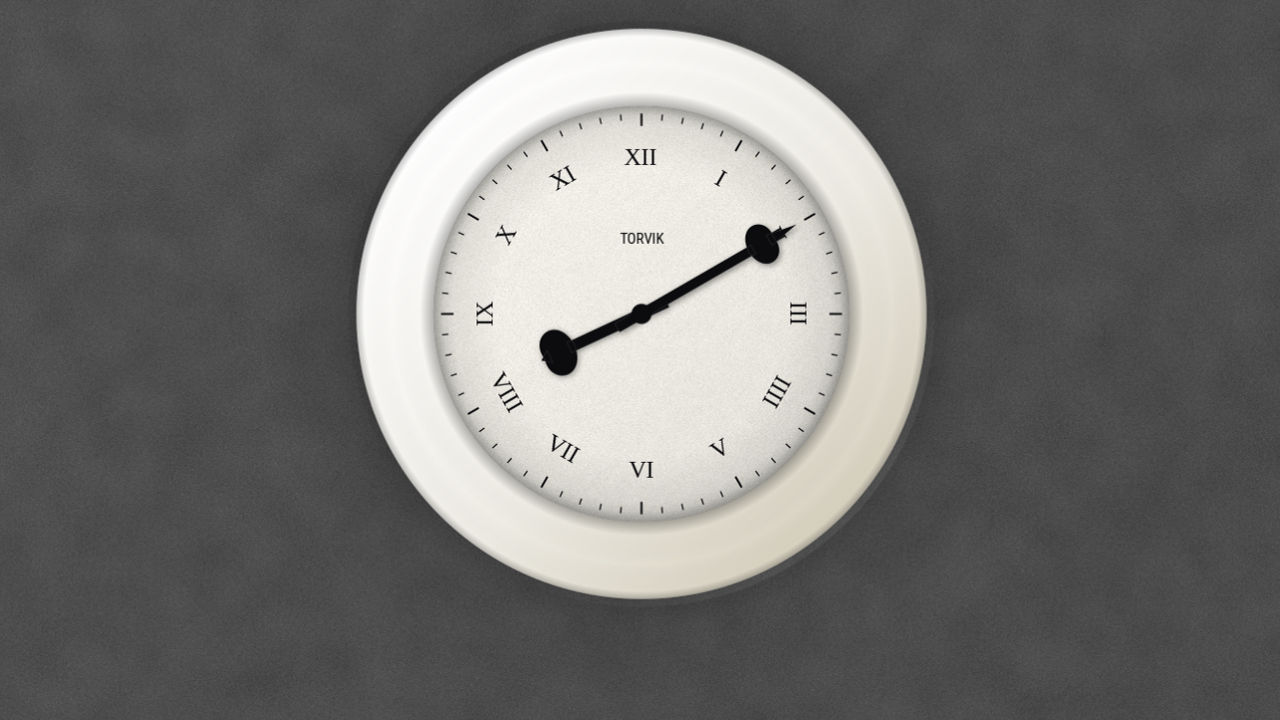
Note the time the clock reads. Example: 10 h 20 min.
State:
8 h 10 min
